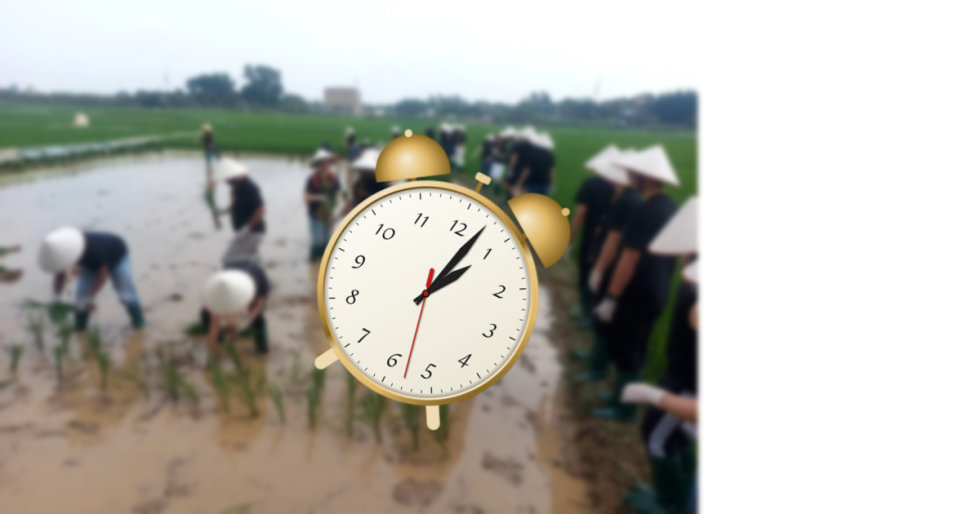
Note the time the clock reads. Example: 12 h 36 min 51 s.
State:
1 h 02 min 28 s
